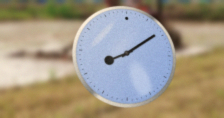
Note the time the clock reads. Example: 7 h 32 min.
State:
8 h 09 min
